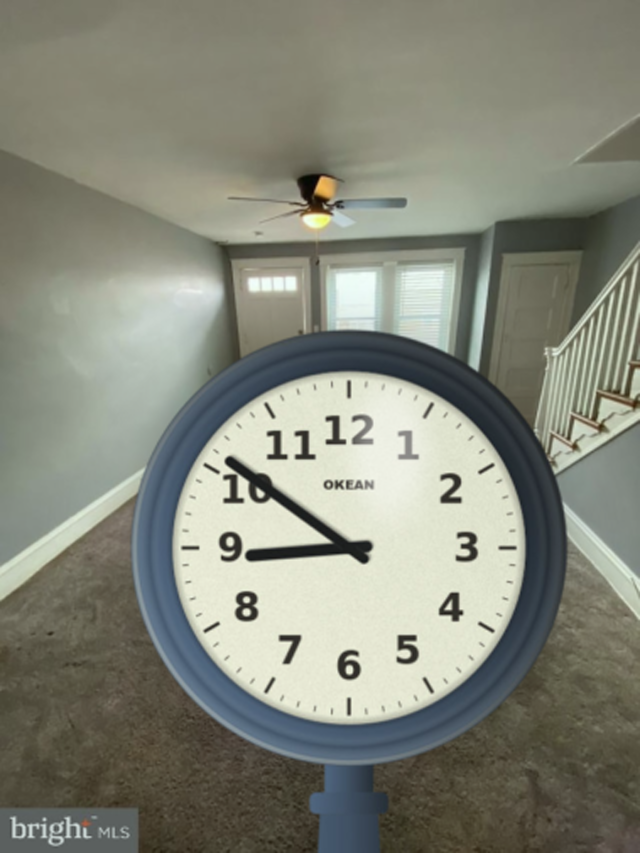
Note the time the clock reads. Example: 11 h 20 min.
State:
8 h 51 min
